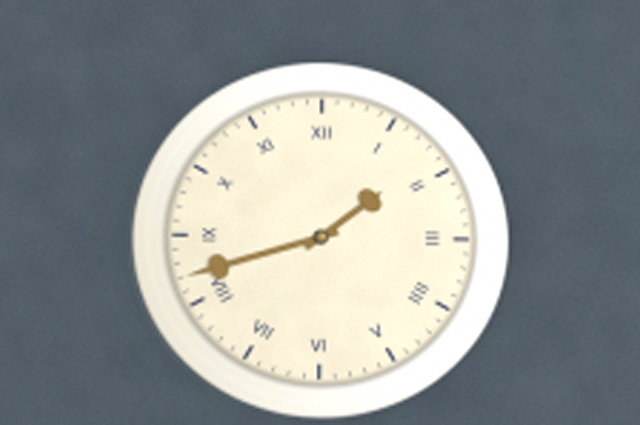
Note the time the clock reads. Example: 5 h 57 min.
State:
1 h 42 min
